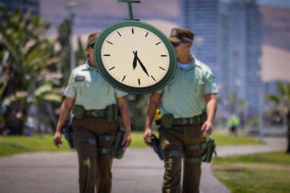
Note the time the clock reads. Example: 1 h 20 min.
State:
6 h 26 min
